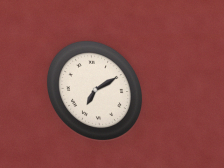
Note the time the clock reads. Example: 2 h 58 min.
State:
7 h 10 min
